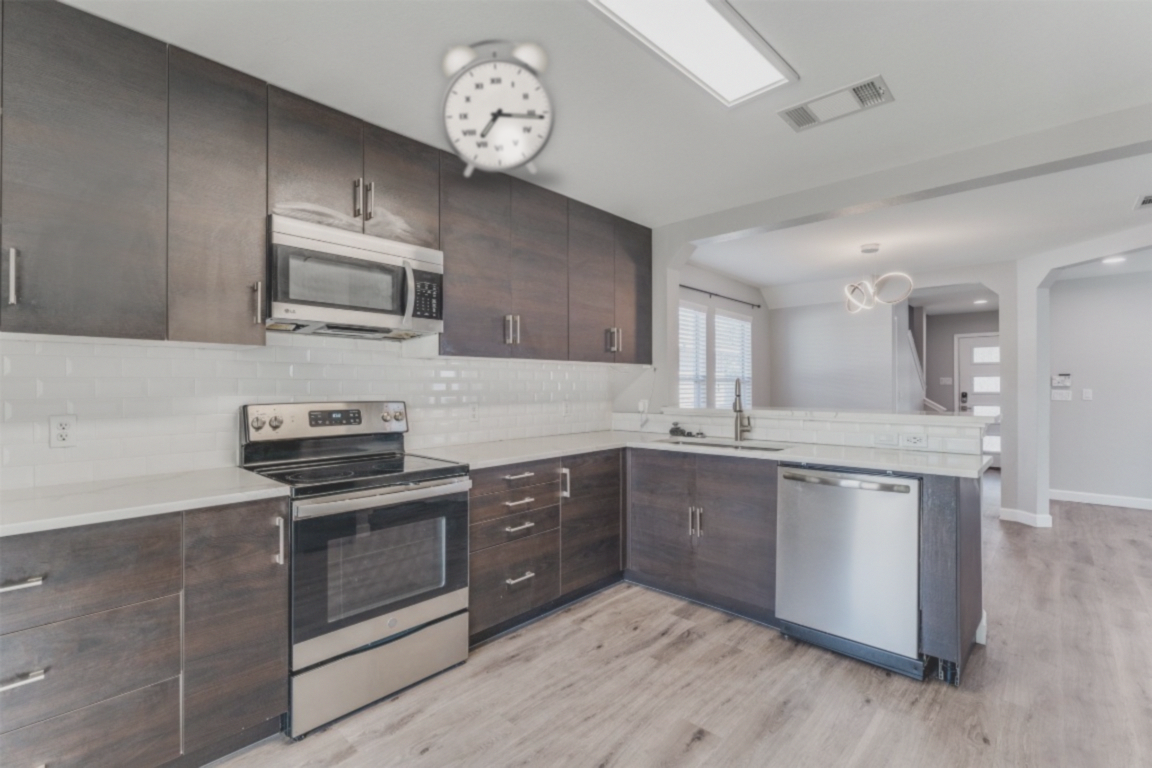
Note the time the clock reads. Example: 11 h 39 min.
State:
7 h 16 min
